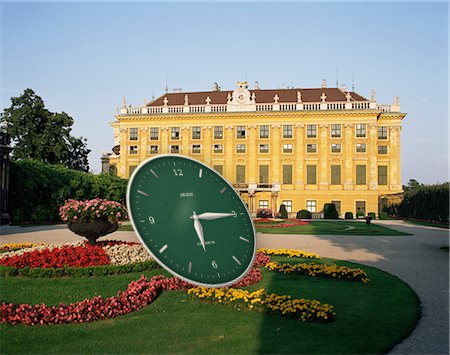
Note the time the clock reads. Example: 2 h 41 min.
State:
6 h 15 min
